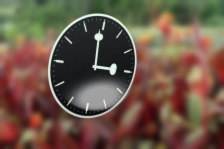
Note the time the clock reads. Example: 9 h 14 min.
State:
2 h 59 min
